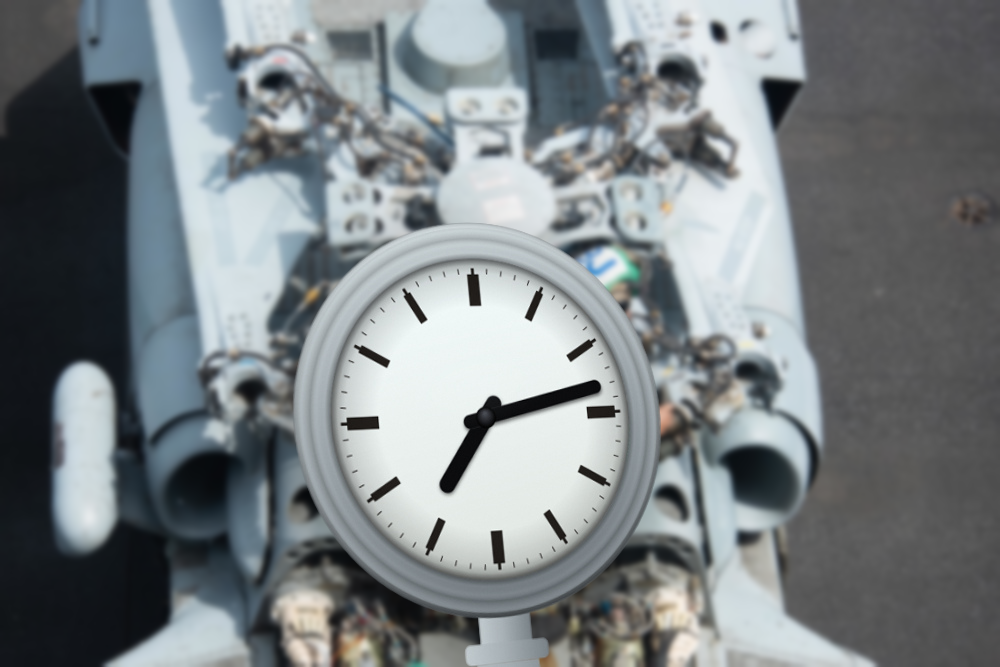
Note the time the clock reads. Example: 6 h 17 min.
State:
7 h 13 min
